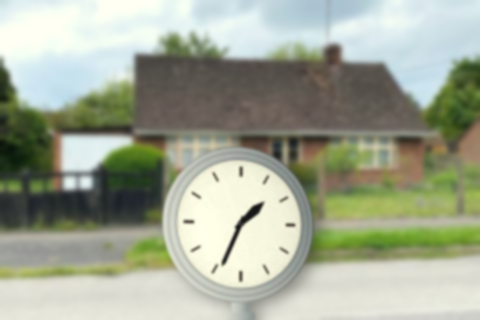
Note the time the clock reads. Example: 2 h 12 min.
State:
1 h 34 min
